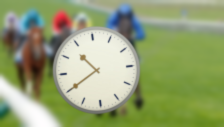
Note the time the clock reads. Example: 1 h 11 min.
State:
10 h 40 min
